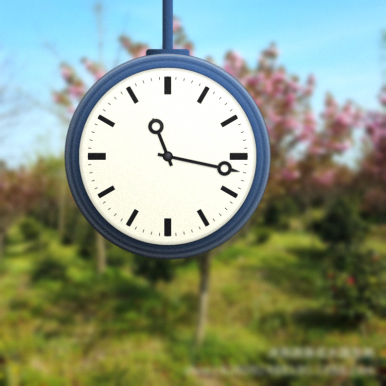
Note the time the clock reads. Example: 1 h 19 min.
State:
11 h 17 min
